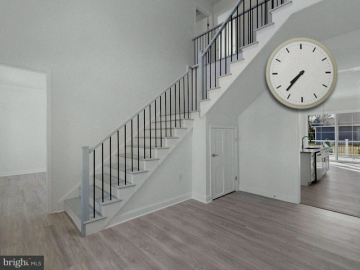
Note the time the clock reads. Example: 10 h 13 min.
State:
7 h 37 min
